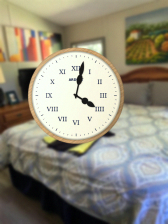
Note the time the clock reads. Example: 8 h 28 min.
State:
4 h 02 min
